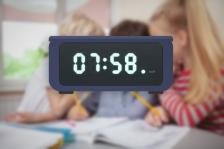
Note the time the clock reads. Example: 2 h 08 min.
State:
7 h 58 min
